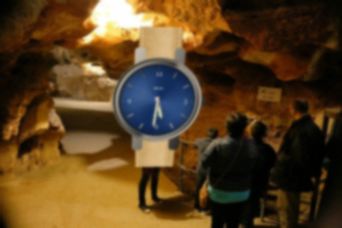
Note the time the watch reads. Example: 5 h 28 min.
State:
5 h 31 min
